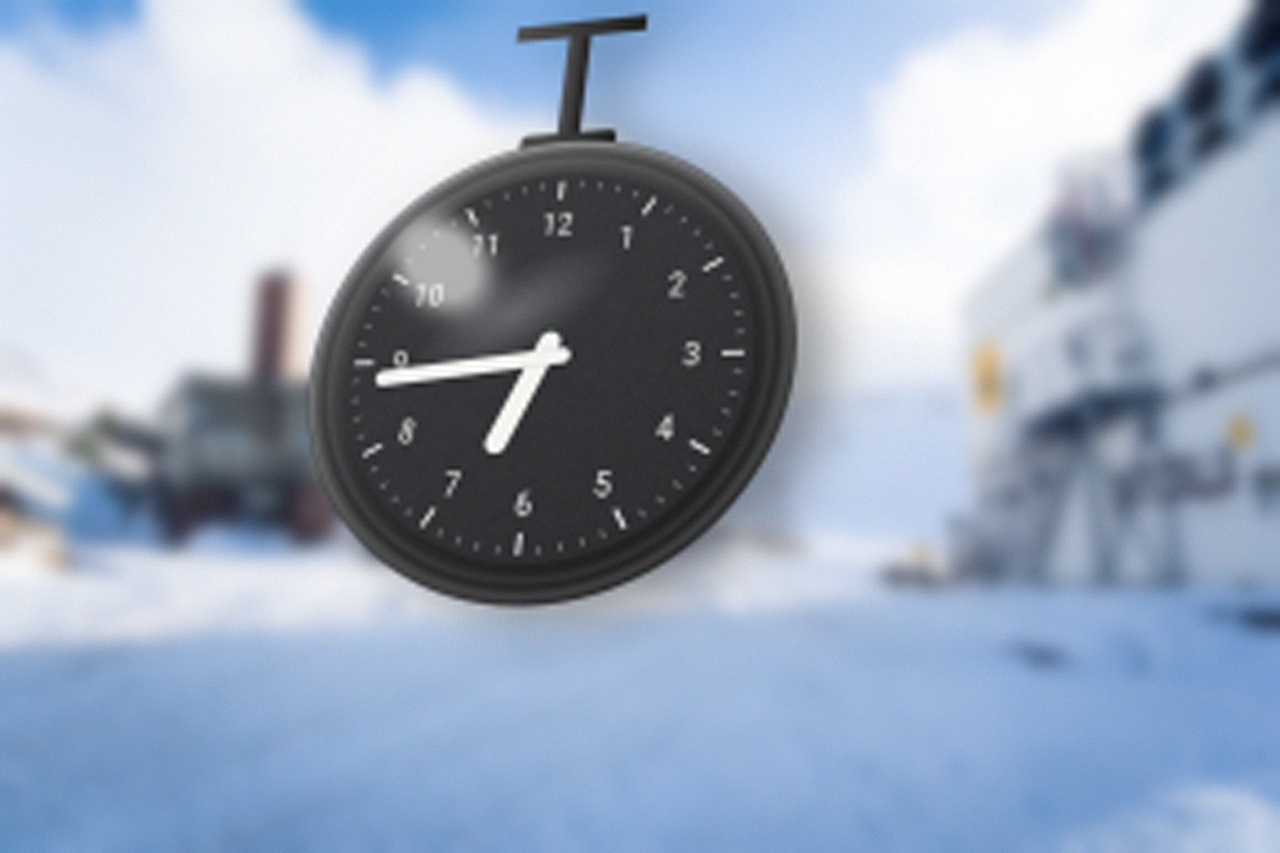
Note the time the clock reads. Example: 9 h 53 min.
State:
6 h 44 min
